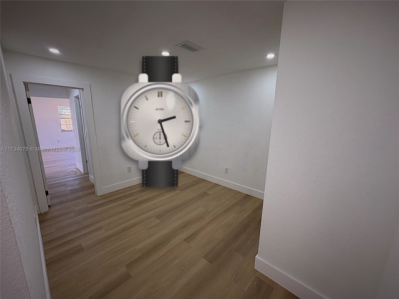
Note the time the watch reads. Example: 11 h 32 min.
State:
2 h 27 min
